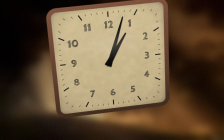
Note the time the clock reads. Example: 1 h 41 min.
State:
1 h 03 min
